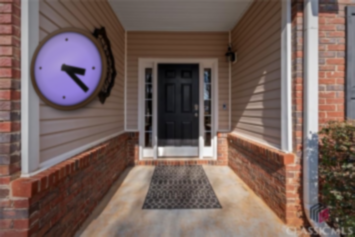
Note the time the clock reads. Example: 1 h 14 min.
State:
3 h 22 min
